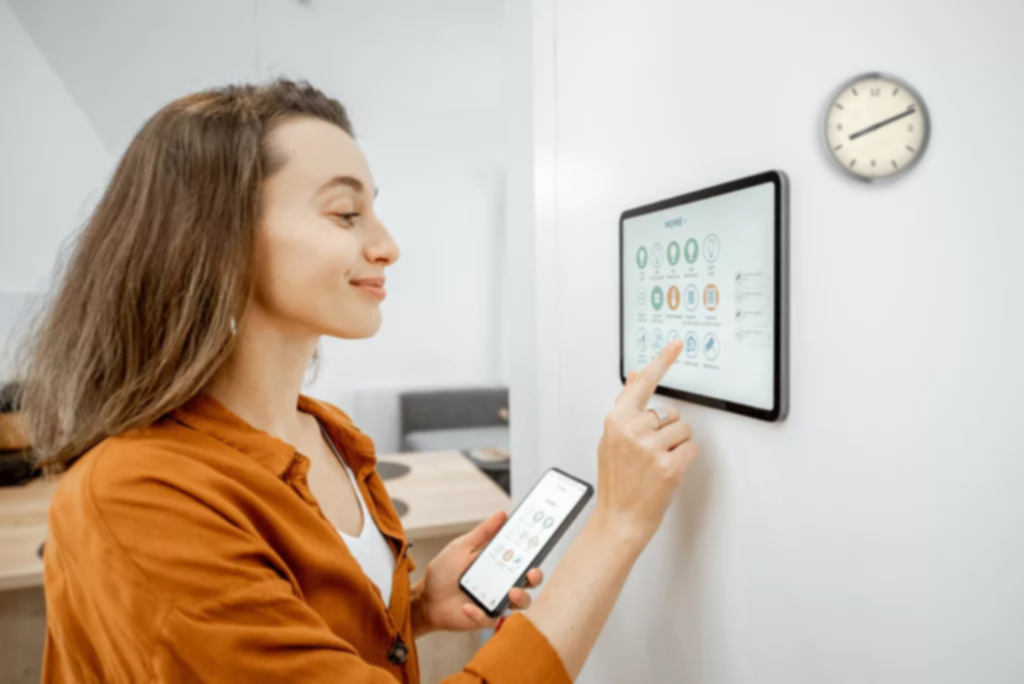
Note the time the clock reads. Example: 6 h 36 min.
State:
8 h 11 min
